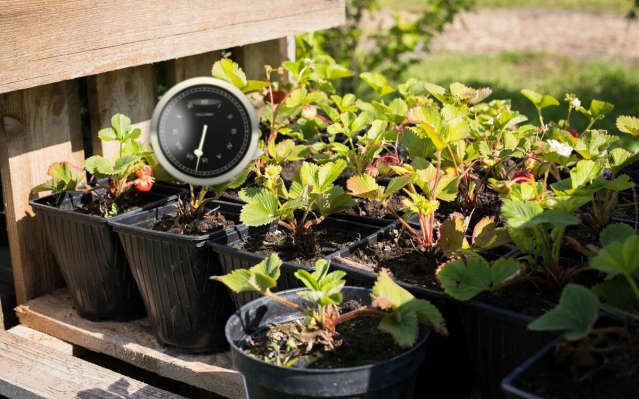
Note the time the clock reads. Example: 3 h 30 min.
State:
6 h 32 min
